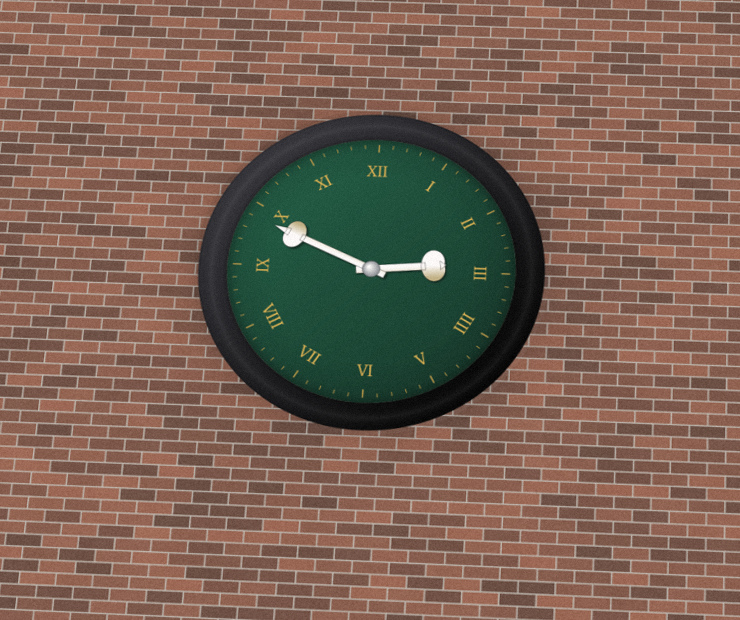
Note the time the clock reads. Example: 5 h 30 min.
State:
2 h 49 min
